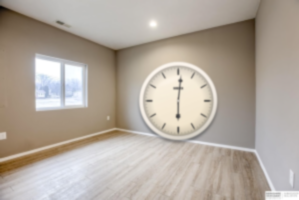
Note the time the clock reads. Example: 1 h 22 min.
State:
6 h 01 min
